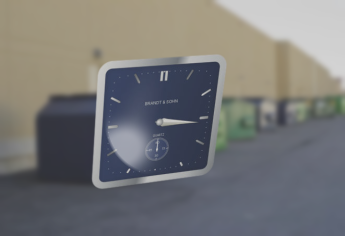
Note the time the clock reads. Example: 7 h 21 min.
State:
3 h 16 min
